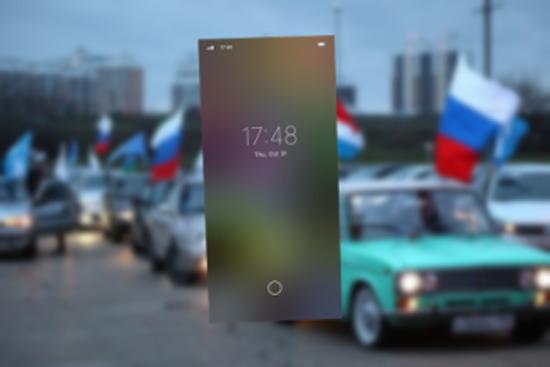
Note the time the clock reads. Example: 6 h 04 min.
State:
17 h 48 min
